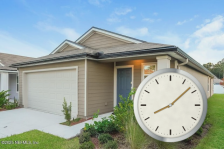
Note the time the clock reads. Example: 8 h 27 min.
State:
8 h 08 min
